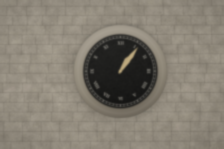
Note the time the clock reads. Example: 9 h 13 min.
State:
1 h 06 min
